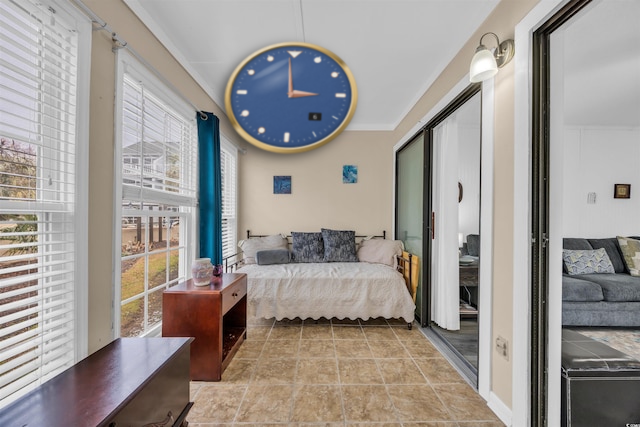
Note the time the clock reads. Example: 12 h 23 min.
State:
2 h 59 min
